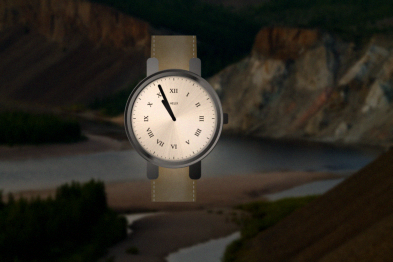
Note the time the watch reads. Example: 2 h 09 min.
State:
10 h 56 min
